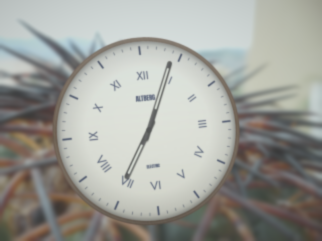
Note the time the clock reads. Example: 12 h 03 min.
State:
7 h 04 min
